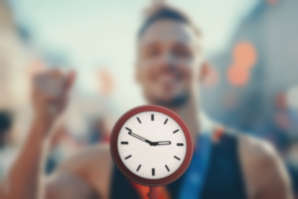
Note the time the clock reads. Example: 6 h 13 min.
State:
2 h 49 min
